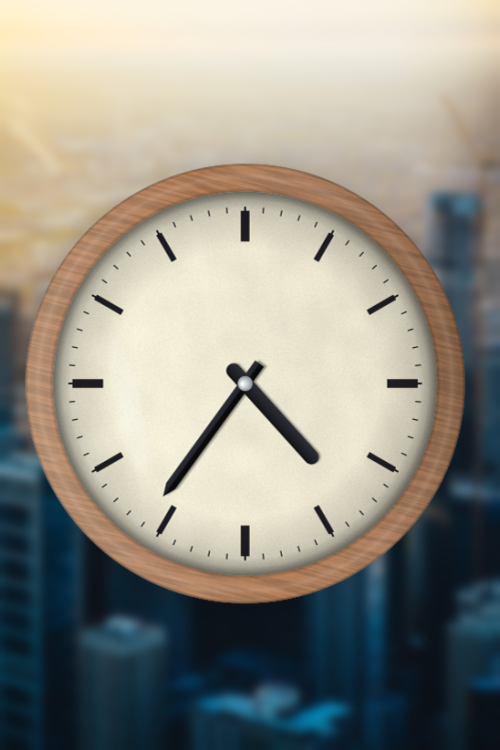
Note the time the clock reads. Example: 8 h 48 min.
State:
4 h 36 min
